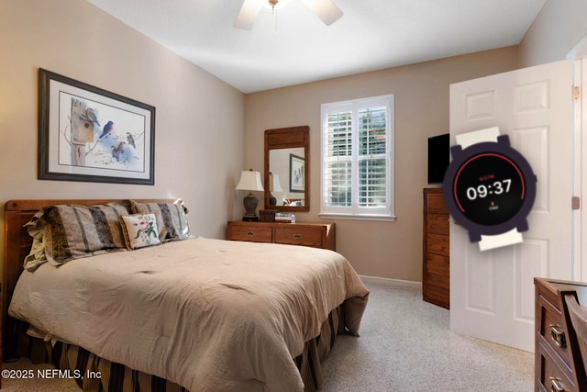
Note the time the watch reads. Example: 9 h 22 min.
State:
9 h 37 min
